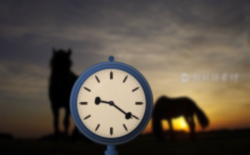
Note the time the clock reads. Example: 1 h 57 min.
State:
9 h 21 min
